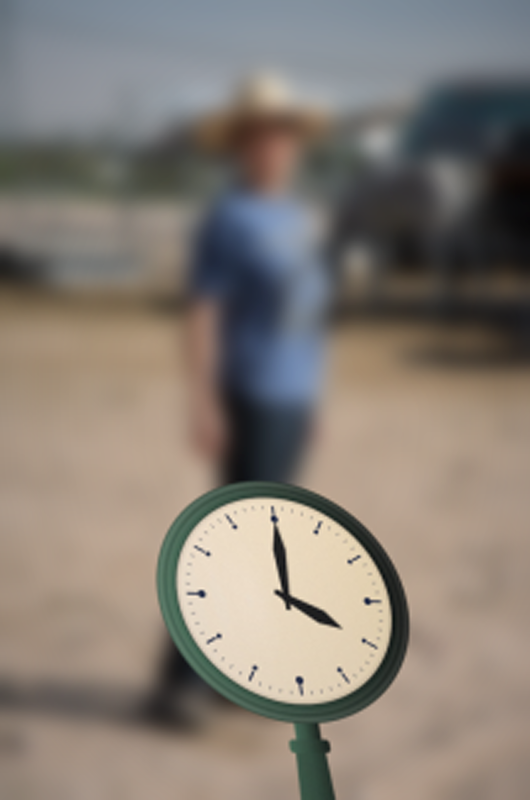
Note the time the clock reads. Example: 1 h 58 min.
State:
4 h 00 min
